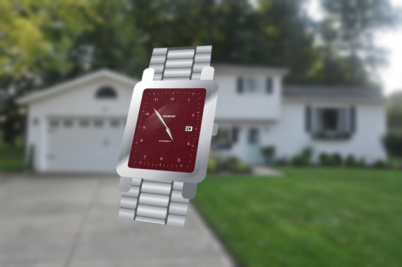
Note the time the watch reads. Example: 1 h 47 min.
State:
4 h 53 min
